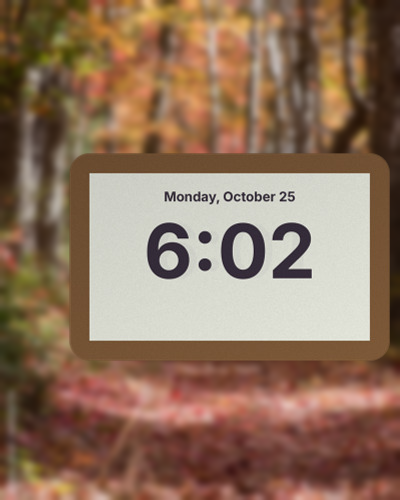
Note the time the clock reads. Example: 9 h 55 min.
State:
6 h 02 min
